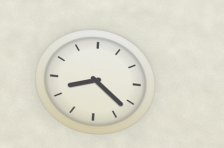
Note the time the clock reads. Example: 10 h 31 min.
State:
8 h 22 min
